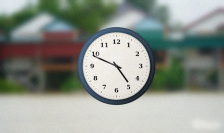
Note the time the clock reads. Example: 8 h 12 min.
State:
4 h 49 min
